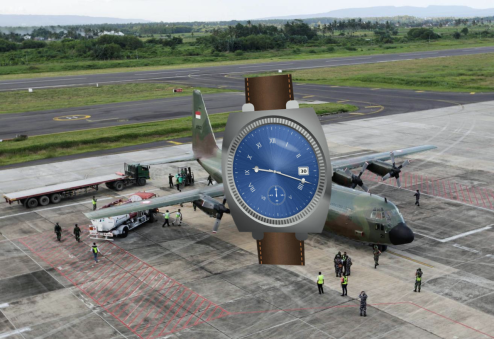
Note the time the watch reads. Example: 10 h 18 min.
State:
9 h 18 min
